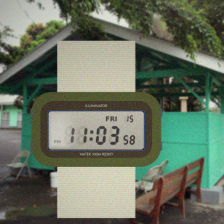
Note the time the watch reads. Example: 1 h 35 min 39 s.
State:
11 h 03 min 58 s
